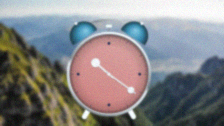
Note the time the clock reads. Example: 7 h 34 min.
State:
10 h 21 min
